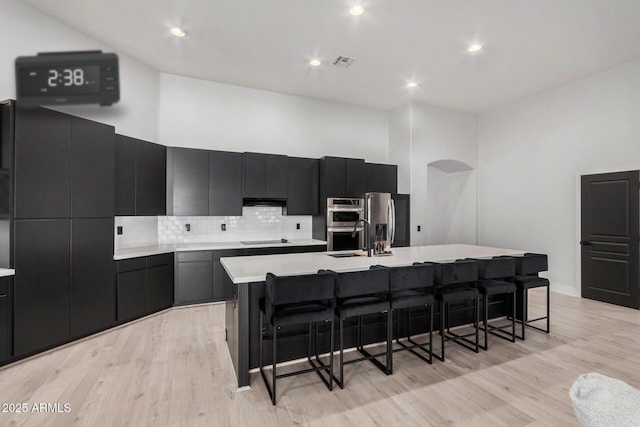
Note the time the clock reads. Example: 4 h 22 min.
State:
2 h 38 min
